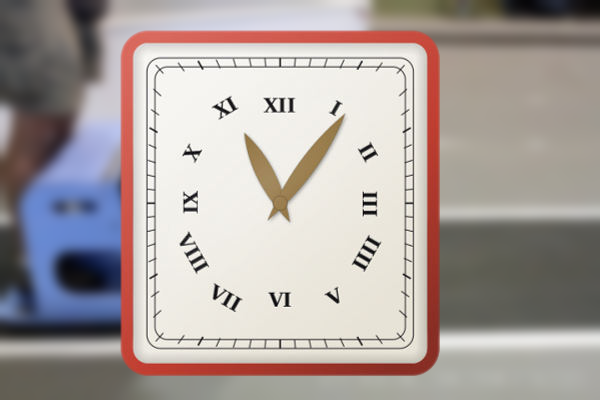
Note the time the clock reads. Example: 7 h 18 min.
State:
11 h 06 min
